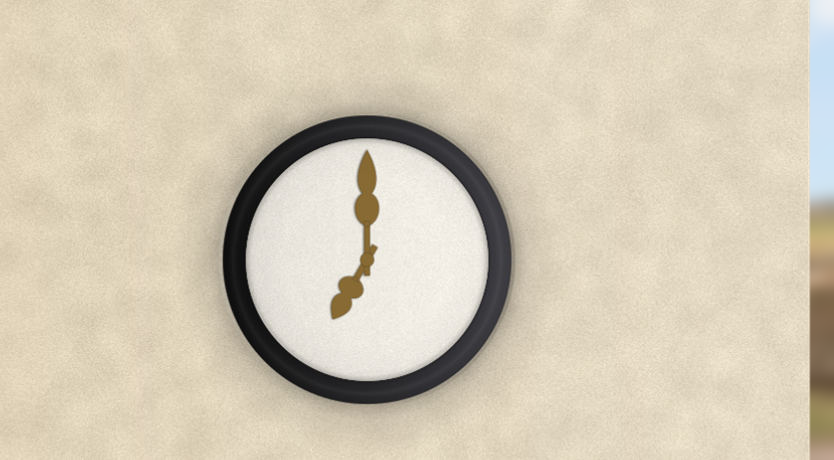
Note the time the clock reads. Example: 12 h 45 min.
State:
7 h 00 min
